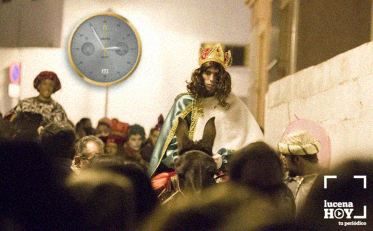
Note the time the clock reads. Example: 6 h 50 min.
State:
2 h 55 min
